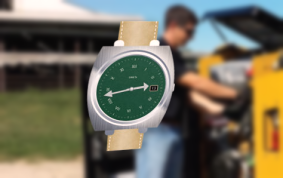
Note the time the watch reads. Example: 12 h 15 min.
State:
2 h 43 min
